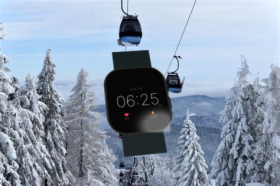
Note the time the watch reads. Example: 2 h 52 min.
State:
6 h 25 min
